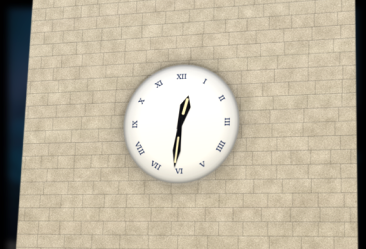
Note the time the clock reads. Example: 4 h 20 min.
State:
12 h 31 min
